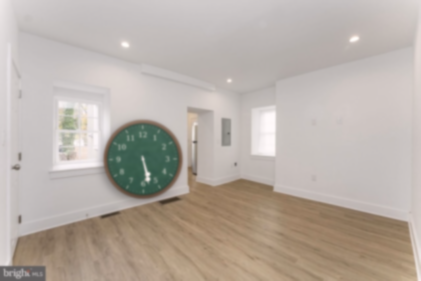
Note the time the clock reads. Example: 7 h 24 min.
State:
5 h 28 min
